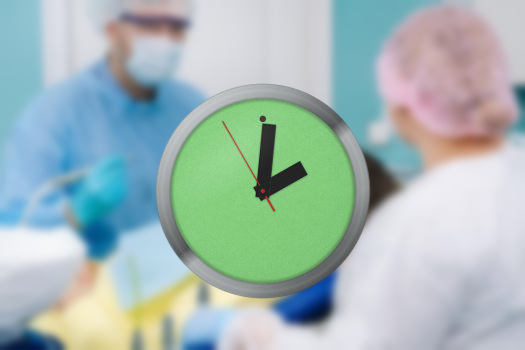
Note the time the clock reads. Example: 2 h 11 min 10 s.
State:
2 h 00 min 55 s
